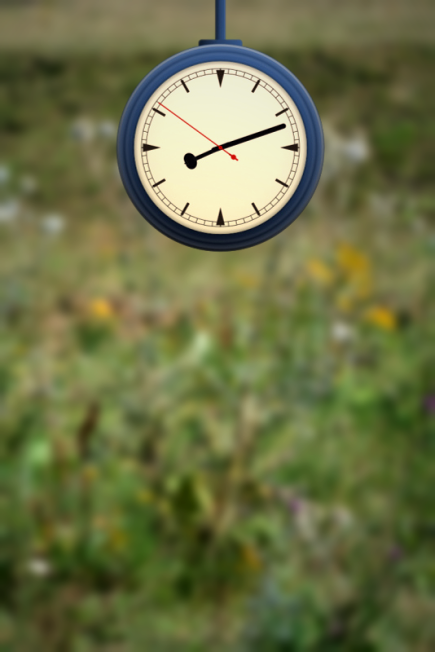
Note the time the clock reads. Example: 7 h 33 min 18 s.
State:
8 h 11 min 51 s
